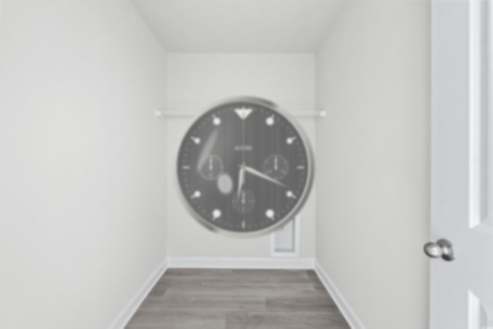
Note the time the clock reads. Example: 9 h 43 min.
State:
6 h 19 min
